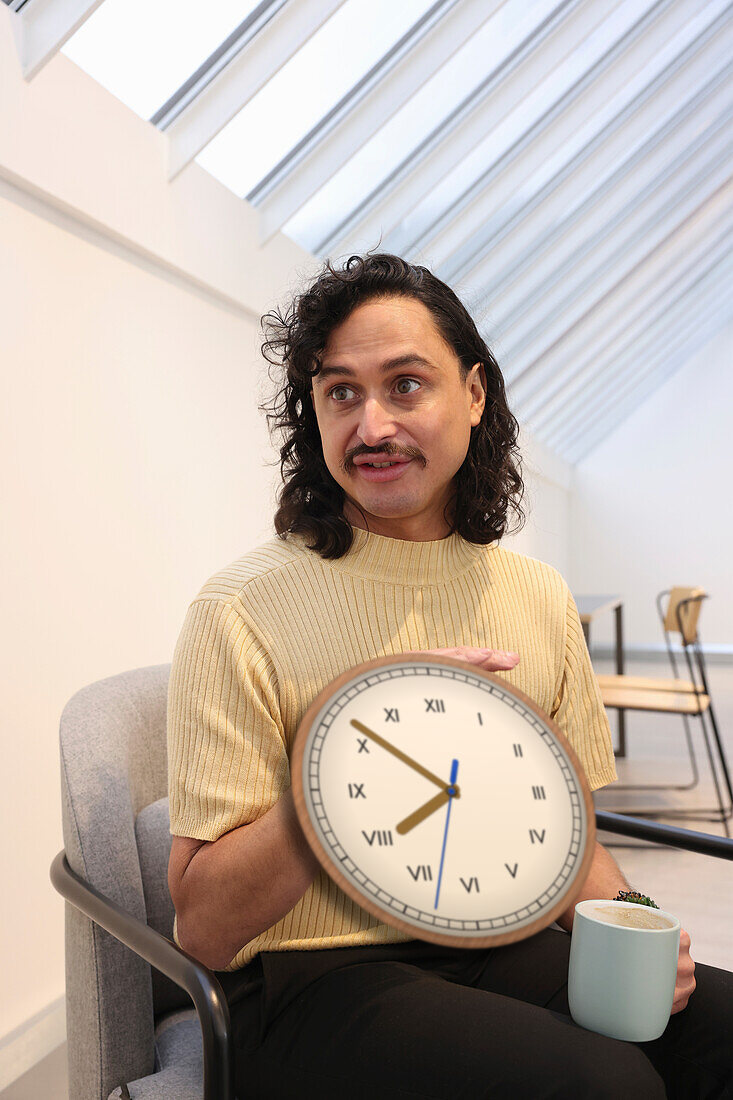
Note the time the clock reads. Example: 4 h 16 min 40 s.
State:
7 h 51 min 33 s
